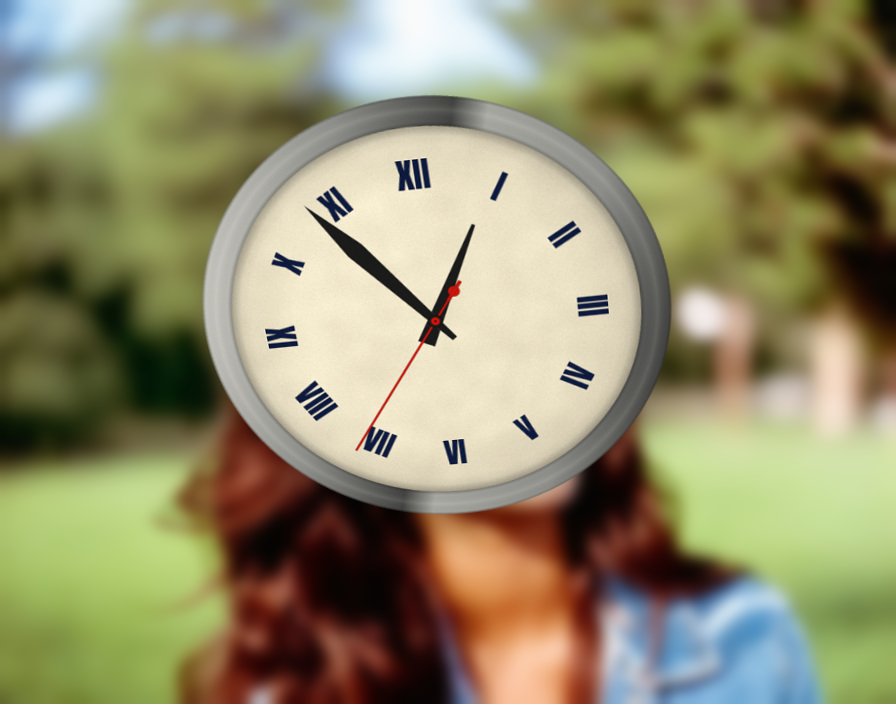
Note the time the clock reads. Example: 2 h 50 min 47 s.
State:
12 h 53 min 36 s
